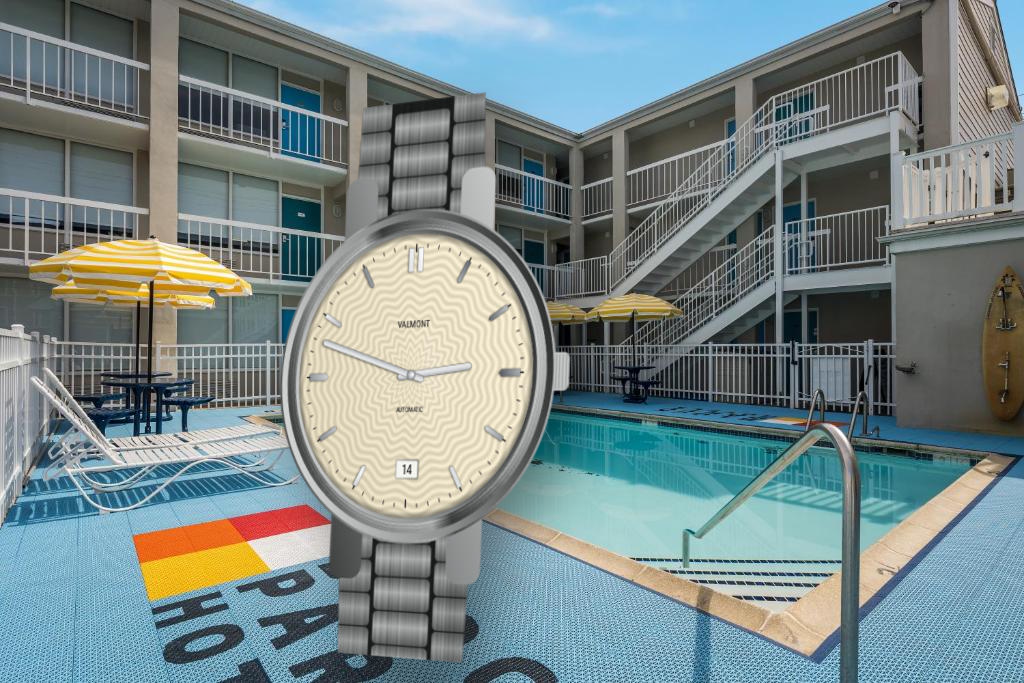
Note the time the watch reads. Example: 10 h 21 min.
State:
2 h 48 min
